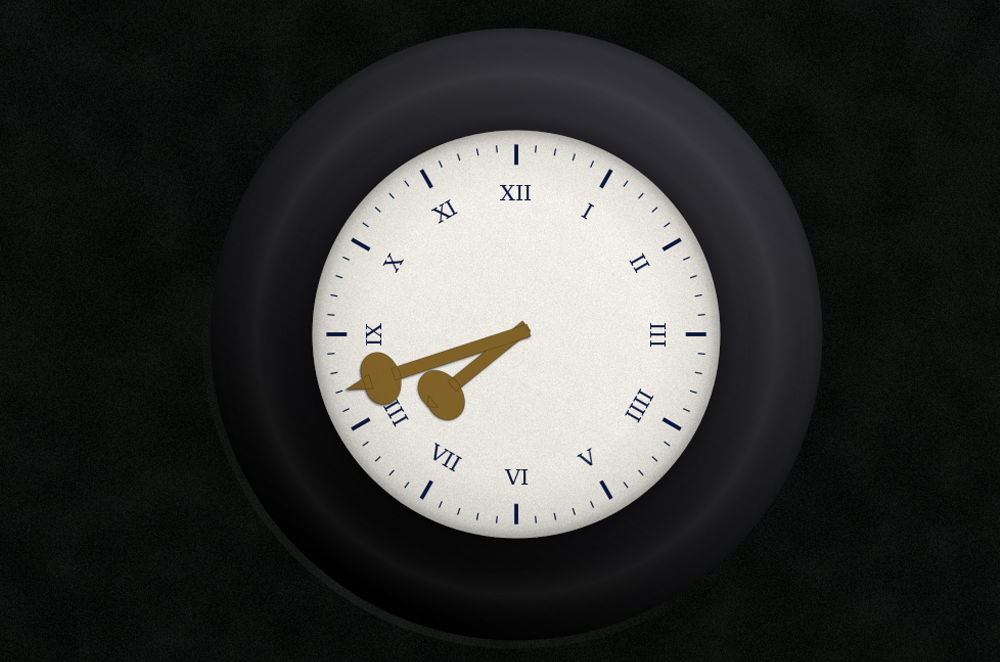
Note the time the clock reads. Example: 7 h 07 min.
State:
7 h 42 min
